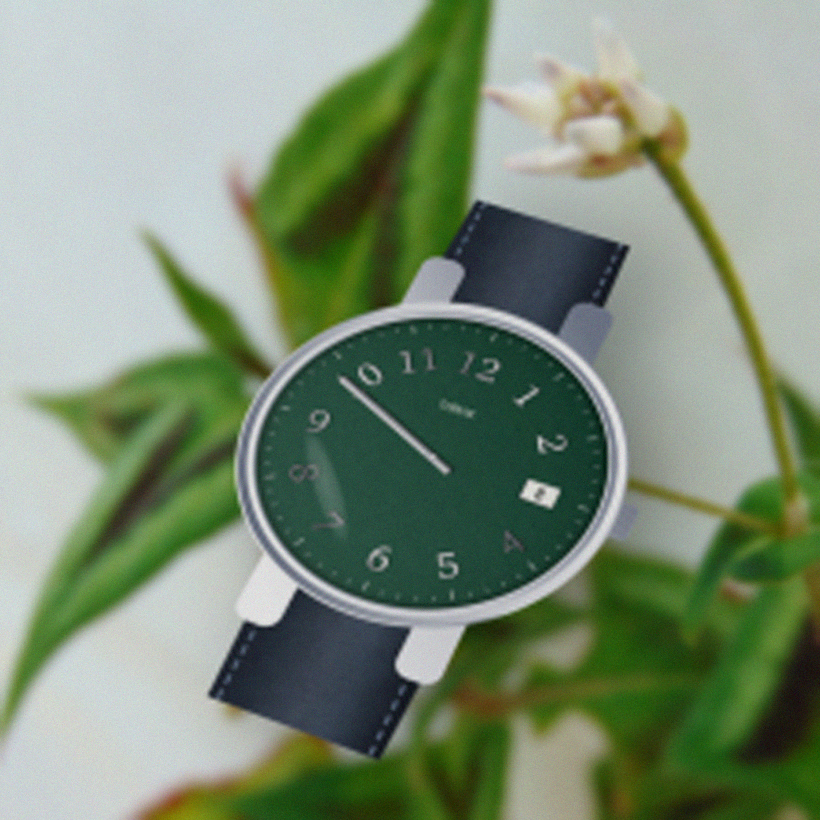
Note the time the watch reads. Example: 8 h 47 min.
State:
9 h 49 min
